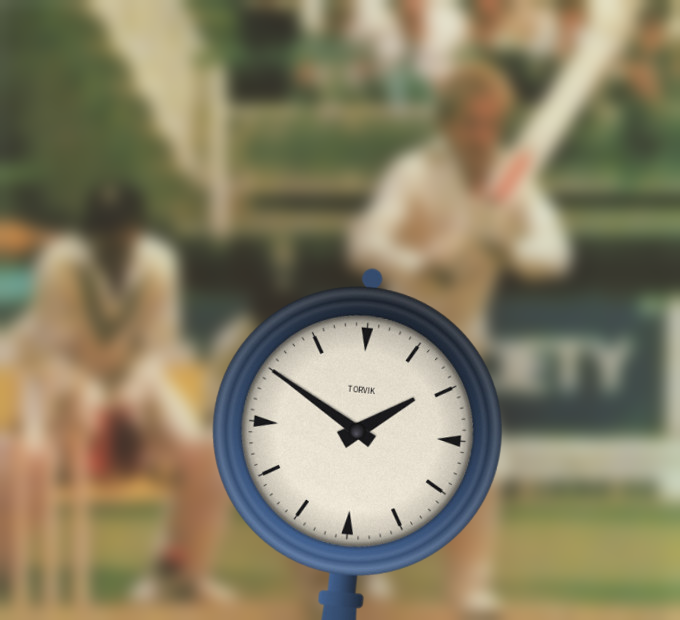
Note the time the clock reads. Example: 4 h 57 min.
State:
1 h 50 min
